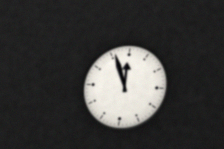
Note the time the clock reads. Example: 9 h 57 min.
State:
11 h 56 min
